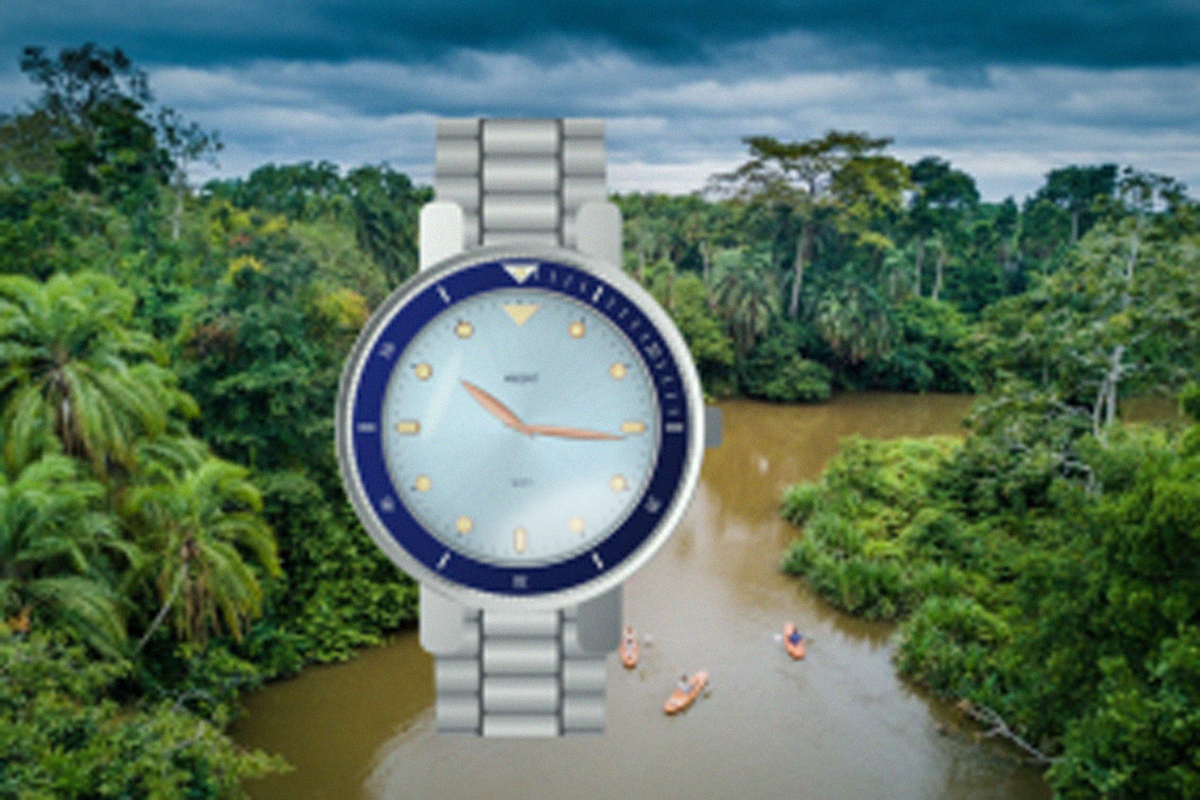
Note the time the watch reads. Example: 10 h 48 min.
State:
10 h 16 min
